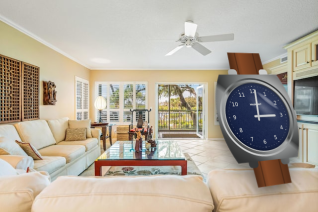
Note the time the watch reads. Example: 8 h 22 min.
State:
3 h 01 min
